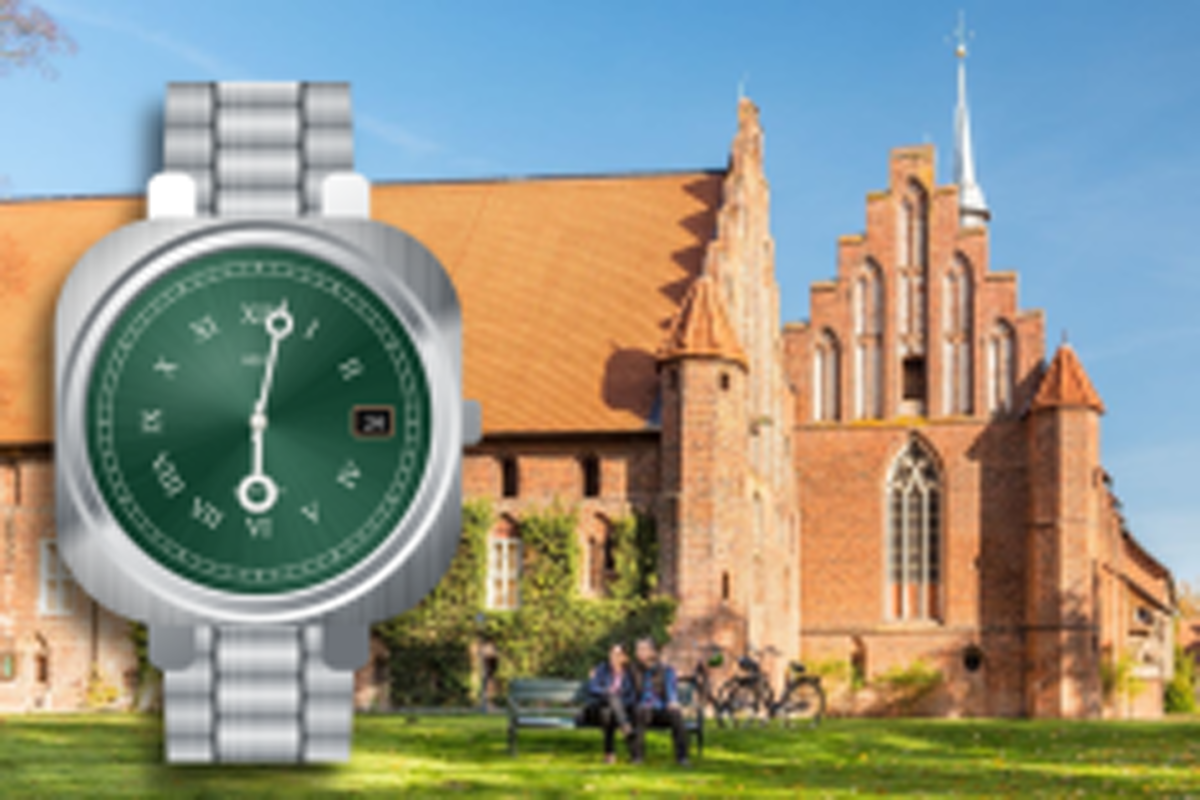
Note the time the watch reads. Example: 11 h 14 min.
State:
6 h 02 min
